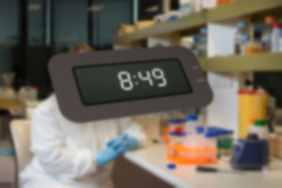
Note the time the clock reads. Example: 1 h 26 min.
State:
8 h 49 min
